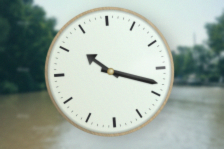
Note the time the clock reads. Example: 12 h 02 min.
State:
10 h 18 min
